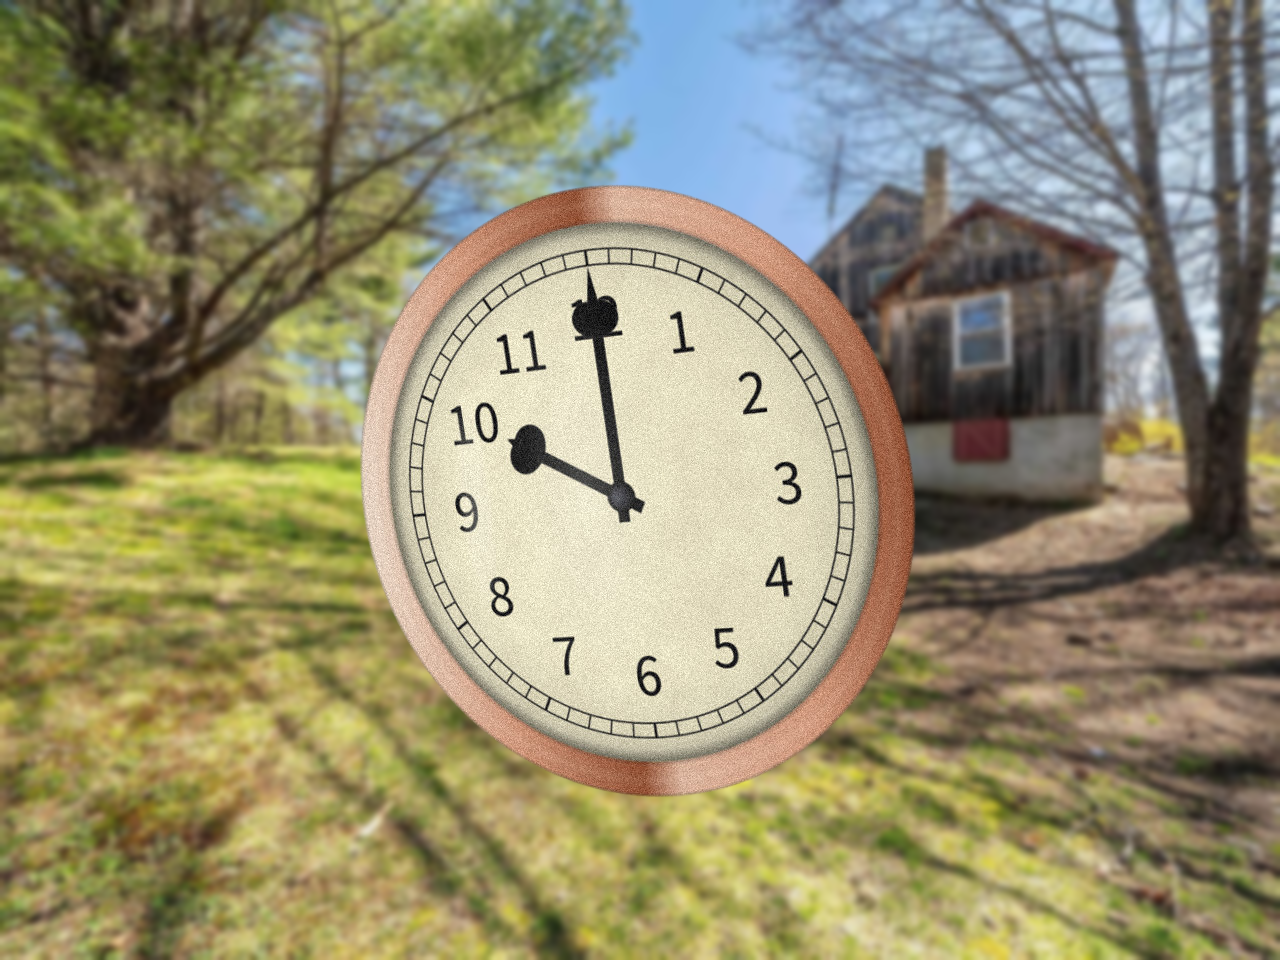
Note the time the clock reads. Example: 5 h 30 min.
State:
10 h 00 min
